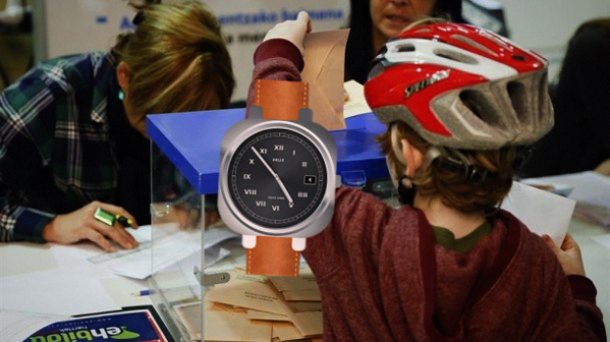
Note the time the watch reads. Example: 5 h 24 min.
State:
4 h 53 min
